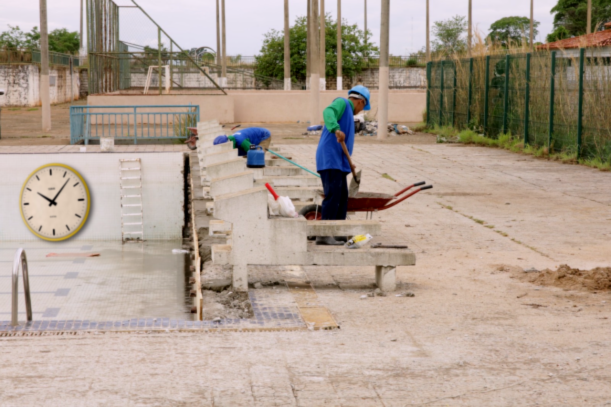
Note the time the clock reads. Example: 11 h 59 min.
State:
10 h 07 min
